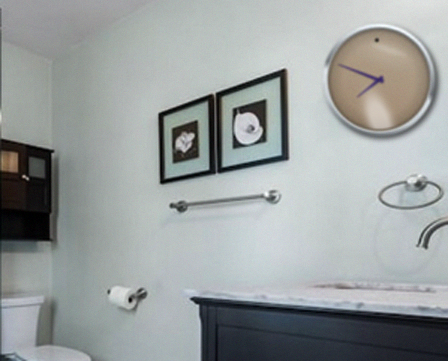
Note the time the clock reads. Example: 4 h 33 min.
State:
7 h 49 min
